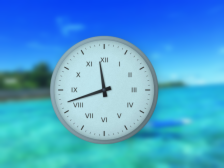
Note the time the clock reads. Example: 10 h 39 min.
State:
11 h 42 min
